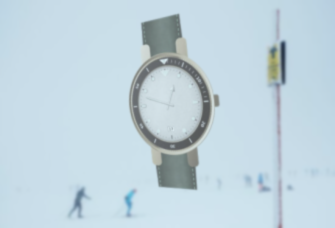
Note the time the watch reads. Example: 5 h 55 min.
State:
12 h 48 min
